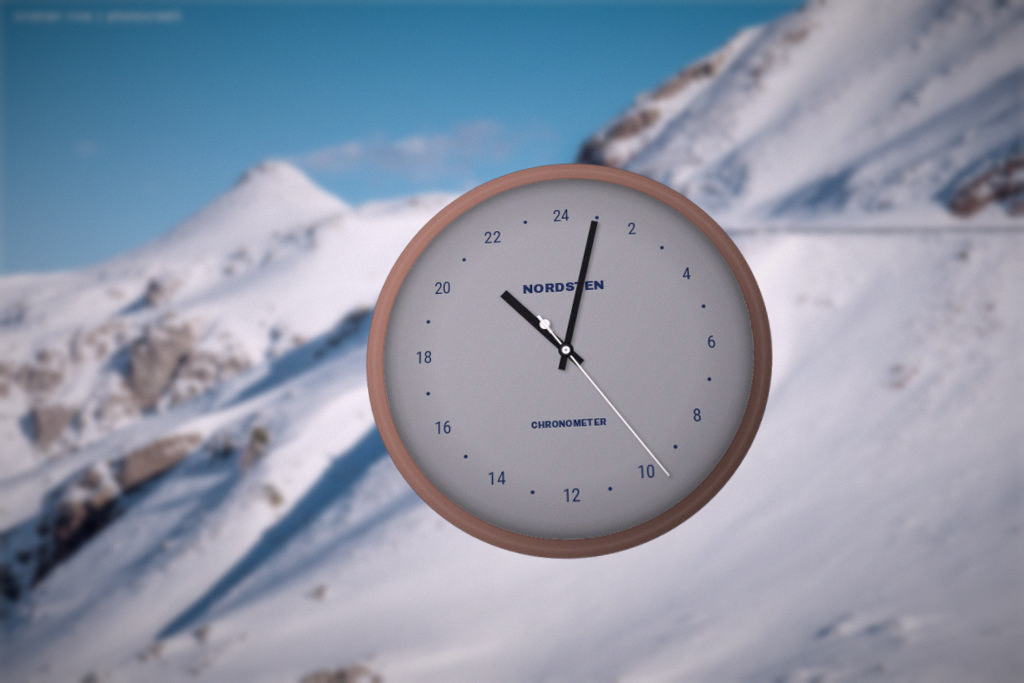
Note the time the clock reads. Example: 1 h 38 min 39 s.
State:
21 h 02 min 24 s
